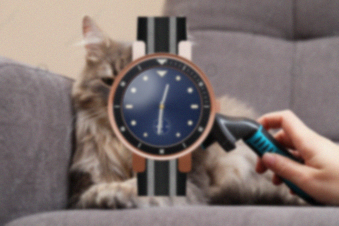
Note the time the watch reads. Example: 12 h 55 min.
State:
12 h 31 min
